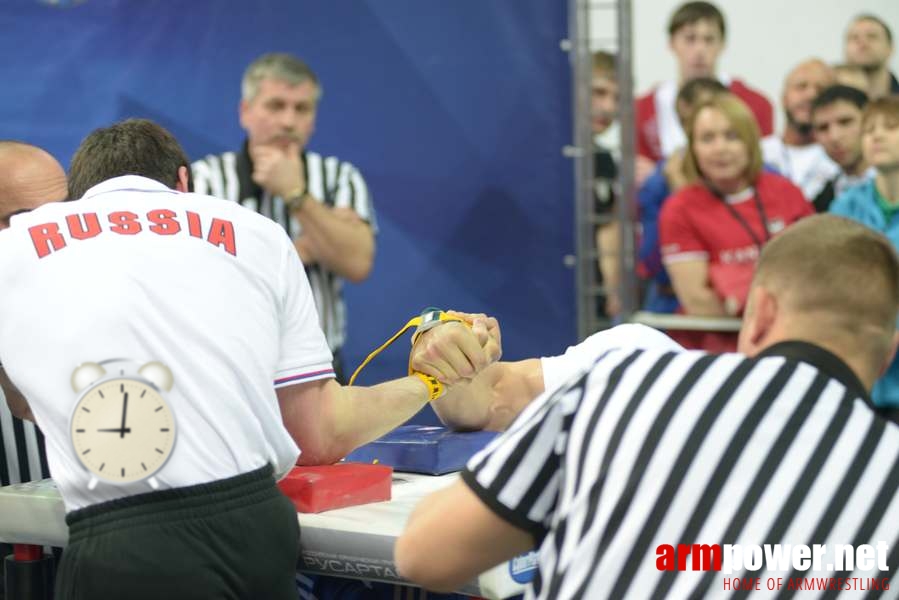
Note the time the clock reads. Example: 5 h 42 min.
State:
9 h 01 min
